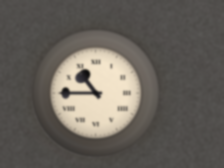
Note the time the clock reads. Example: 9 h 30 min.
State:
10 h 45 min
